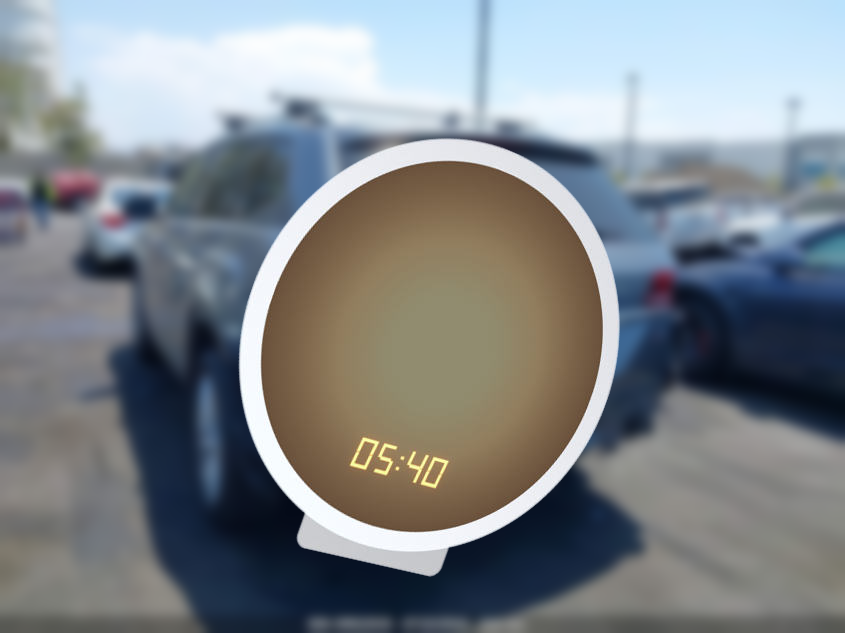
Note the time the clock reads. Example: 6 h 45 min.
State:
5 h 40 min
